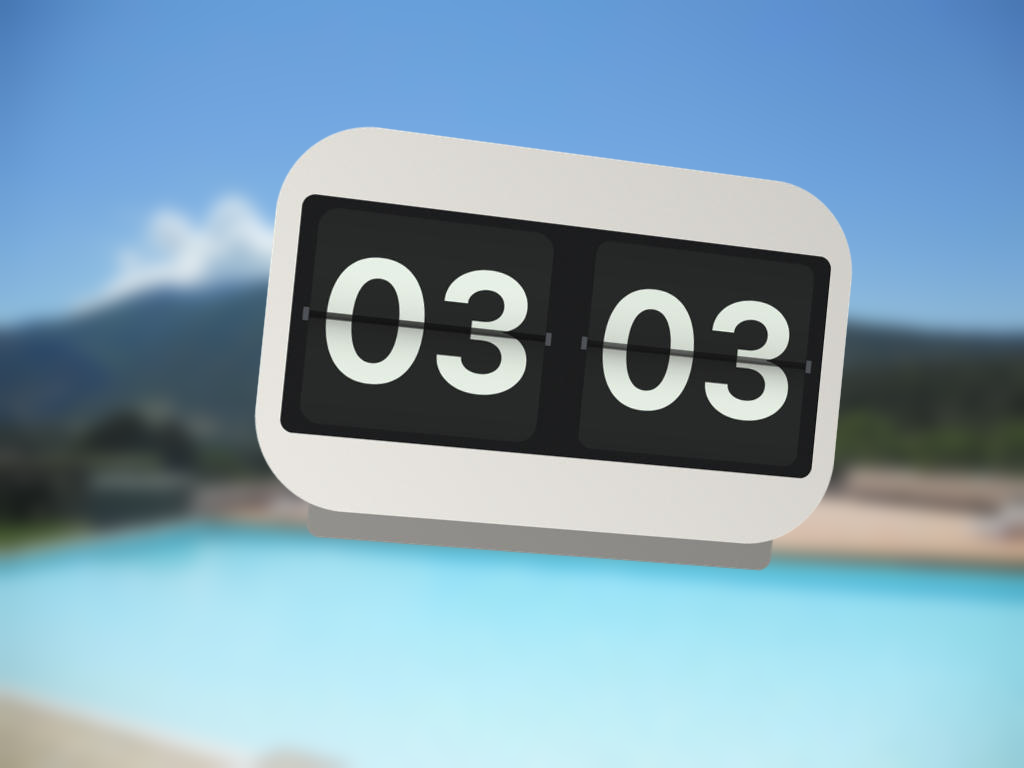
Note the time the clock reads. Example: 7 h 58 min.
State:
3 h 03 min
